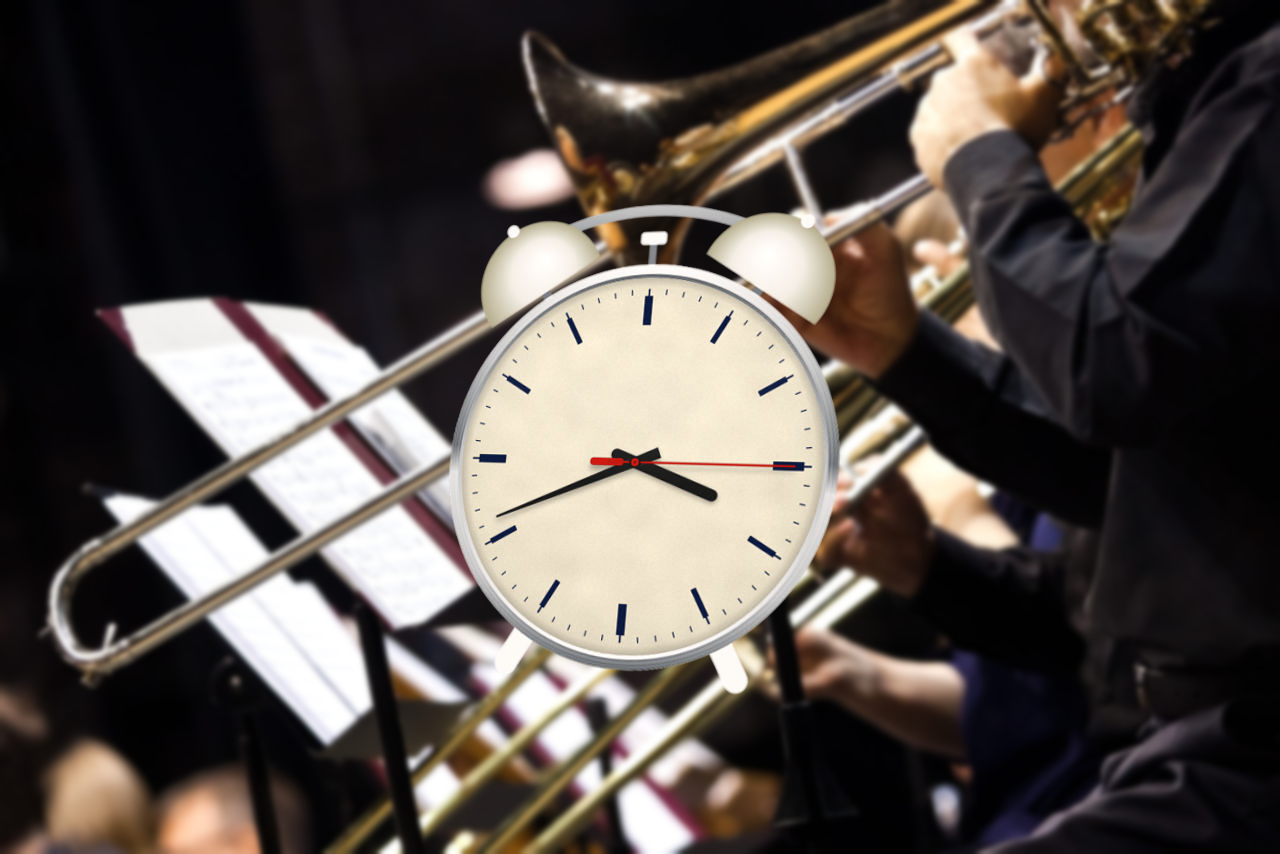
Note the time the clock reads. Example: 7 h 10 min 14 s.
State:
3 h 41 min 15 s
